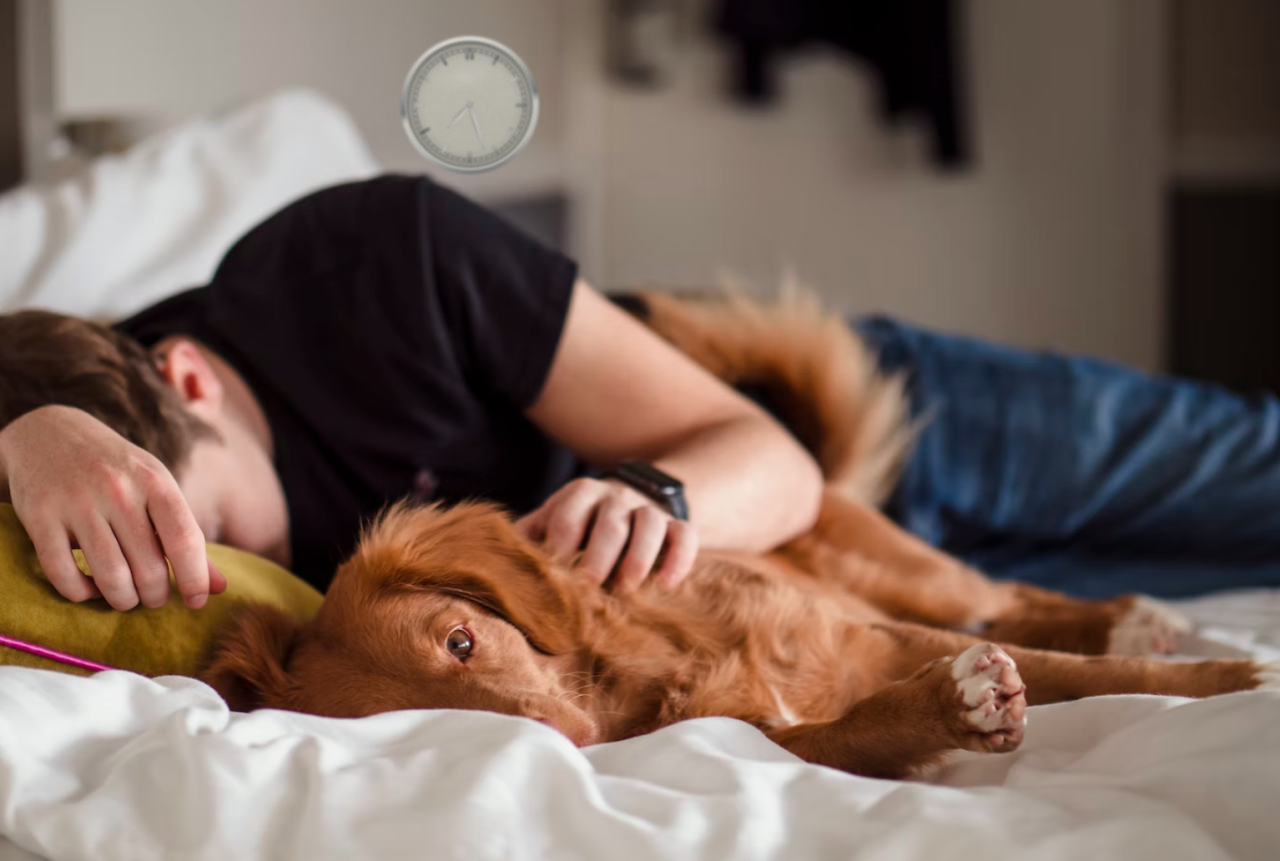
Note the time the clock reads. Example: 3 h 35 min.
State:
7 h 27 min
